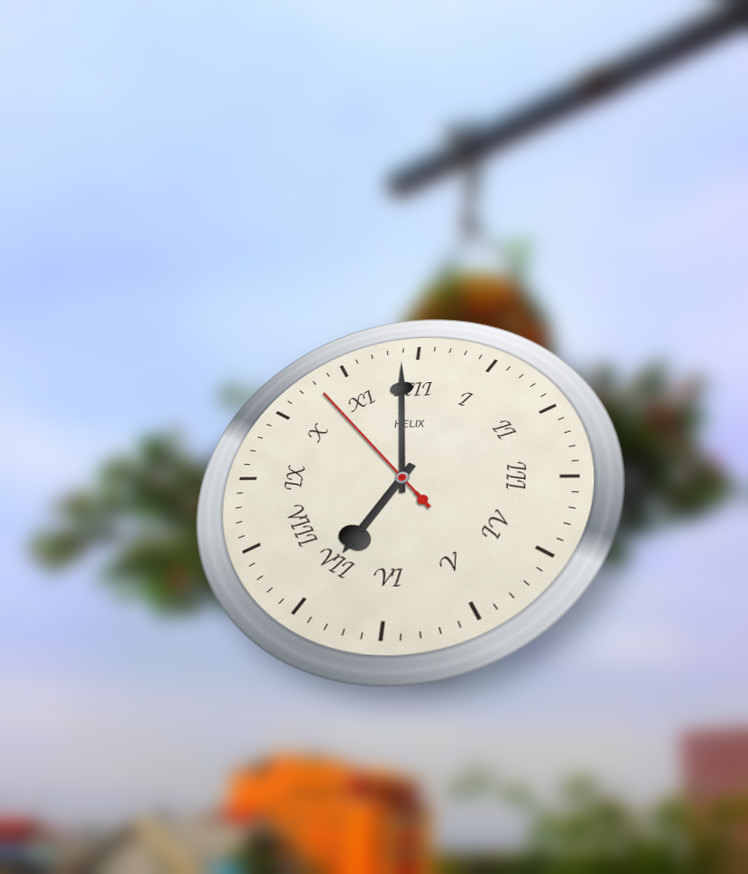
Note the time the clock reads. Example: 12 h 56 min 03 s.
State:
6 h 58 min 53 s
